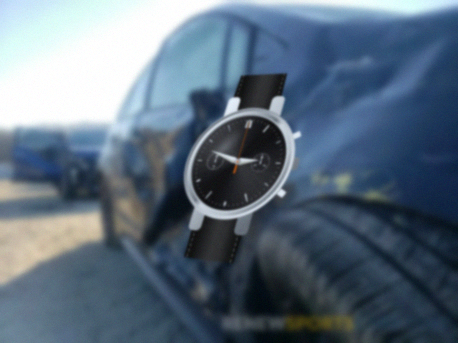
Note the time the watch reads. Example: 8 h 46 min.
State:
2 h 48 min
